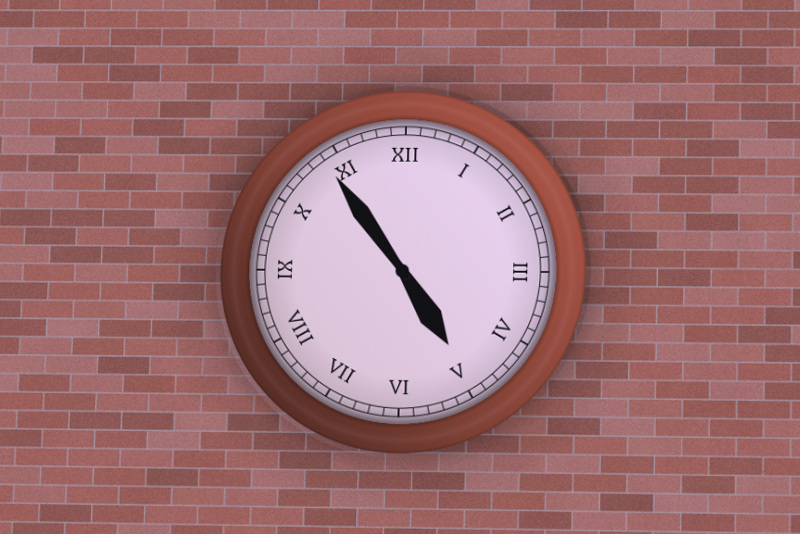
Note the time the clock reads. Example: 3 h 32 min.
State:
4 h 54 min
